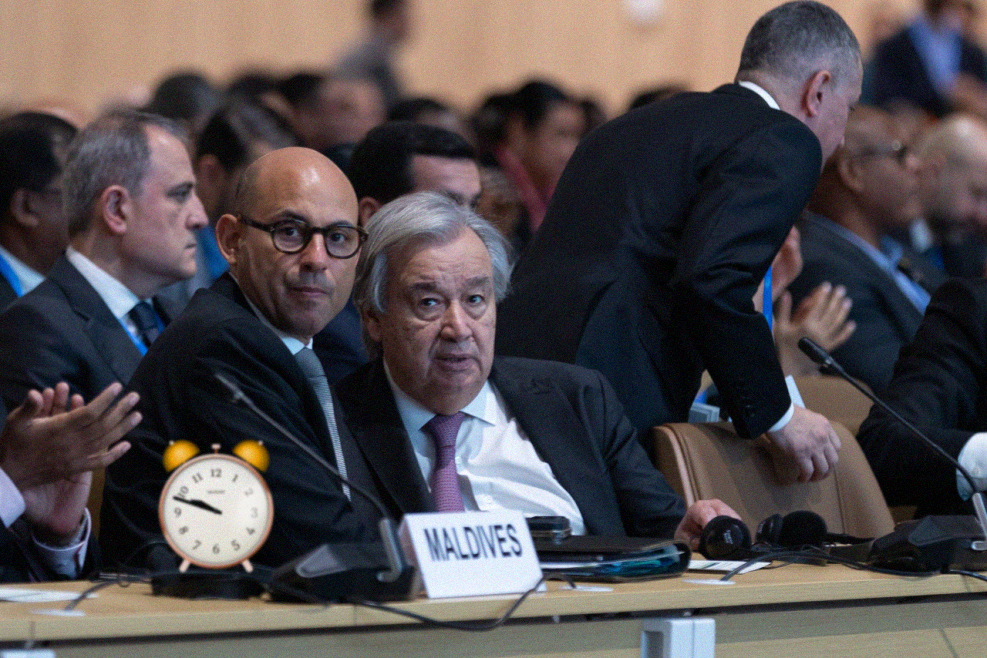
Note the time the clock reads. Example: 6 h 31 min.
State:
9 h 48 min
